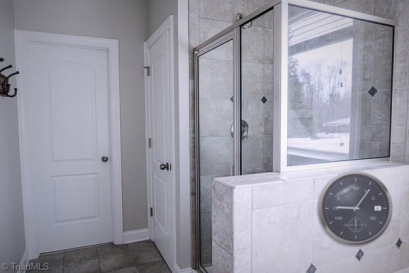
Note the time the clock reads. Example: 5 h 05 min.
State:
9 h 06 min
